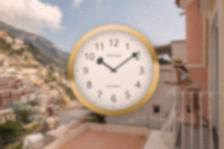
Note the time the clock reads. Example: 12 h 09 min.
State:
10 h 09 min
